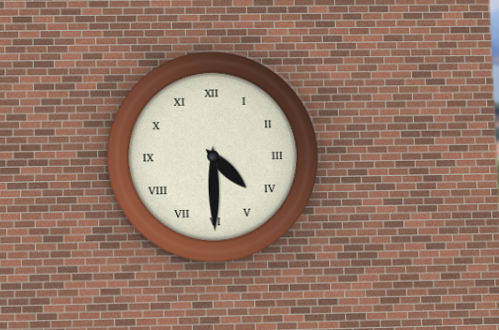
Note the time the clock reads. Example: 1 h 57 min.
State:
4 h 30 min
